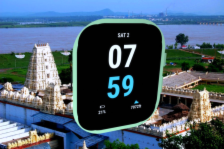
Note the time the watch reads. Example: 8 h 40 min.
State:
7 h 59 min
